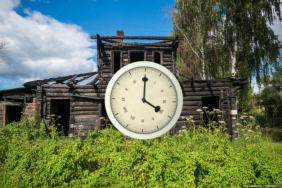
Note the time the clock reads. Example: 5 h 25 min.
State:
4 h 00 min
